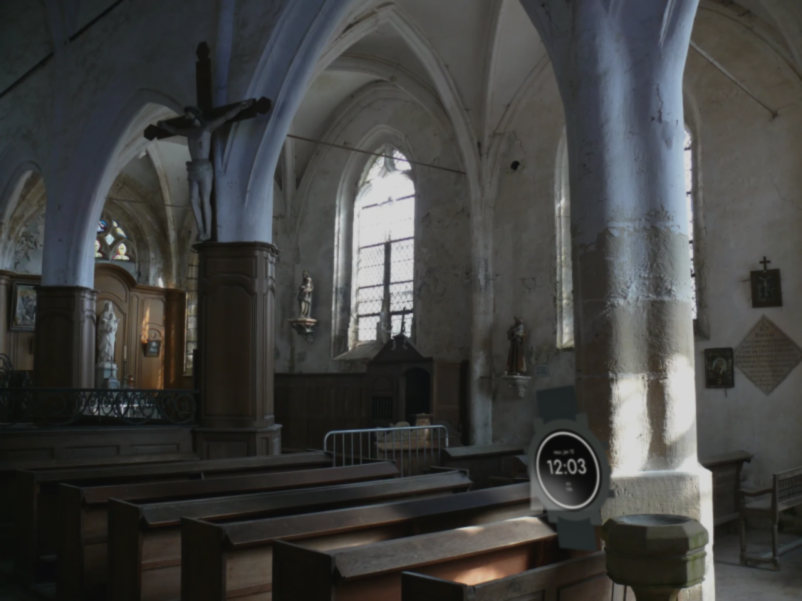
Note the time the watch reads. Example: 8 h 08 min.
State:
12 h 03 min
